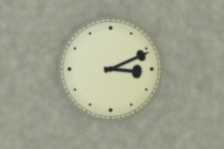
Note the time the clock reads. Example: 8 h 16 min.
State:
3 h 11 min
